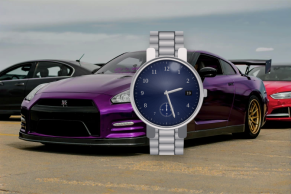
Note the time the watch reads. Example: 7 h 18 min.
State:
2 h 27 min
